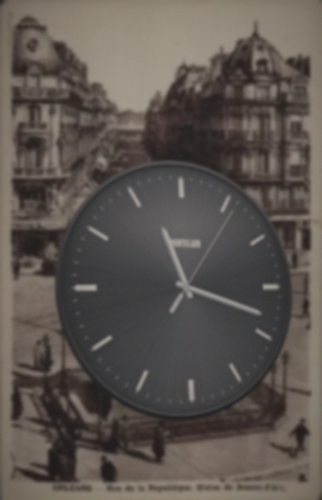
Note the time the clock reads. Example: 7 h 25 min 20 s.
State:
11 h 18 min 06 s
